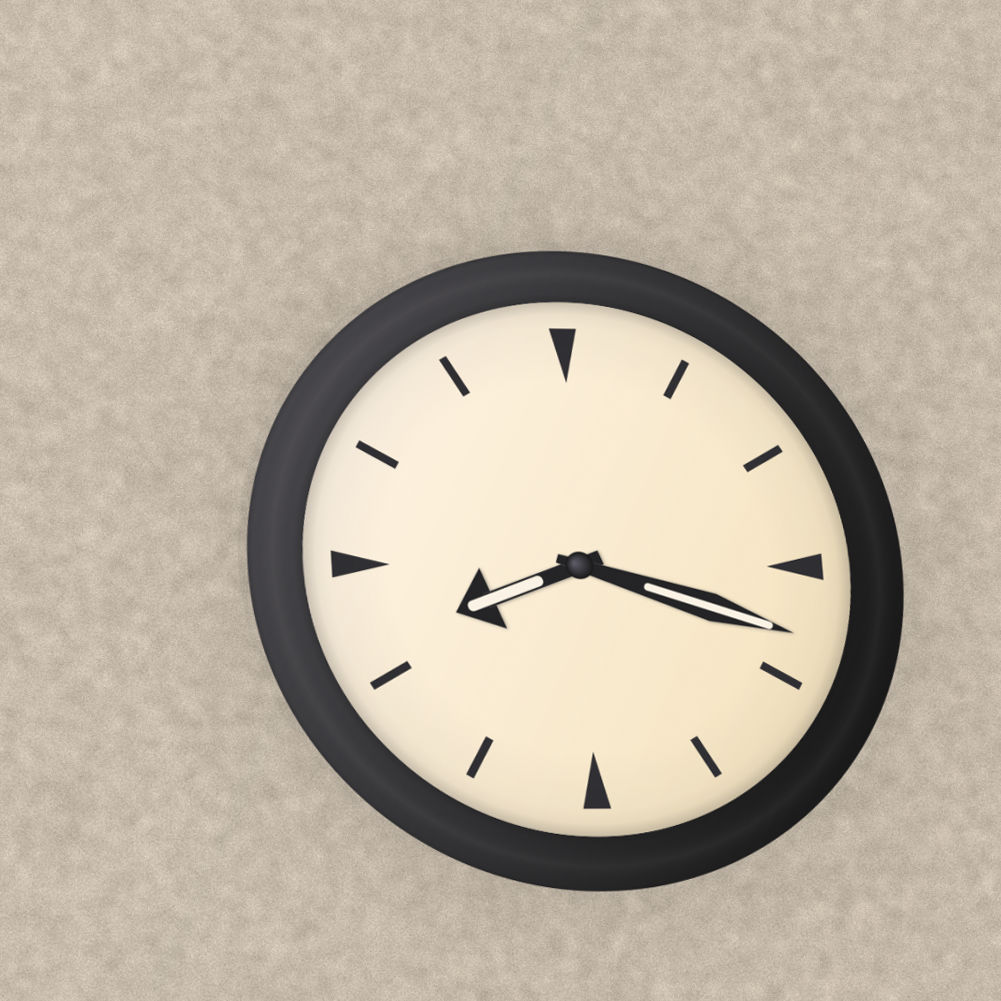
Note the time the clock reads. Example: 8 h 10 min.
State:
8 h 18 min
